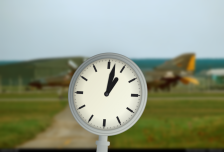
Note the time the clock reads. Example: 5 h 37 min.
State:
1 h 02 min
